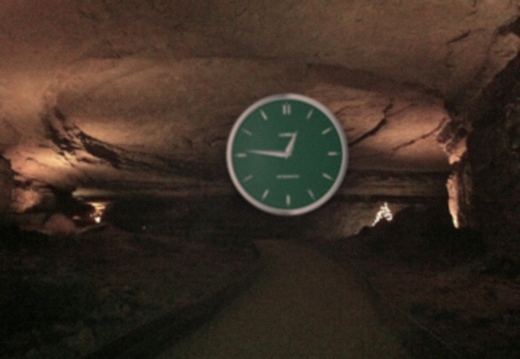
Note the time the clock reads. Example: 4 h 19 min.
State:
12 h 46 min
